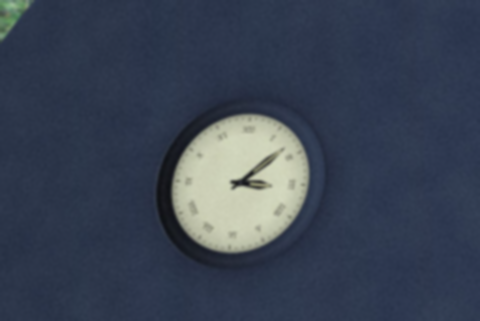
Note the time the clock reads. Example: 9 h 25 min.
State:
3 h 08 min
